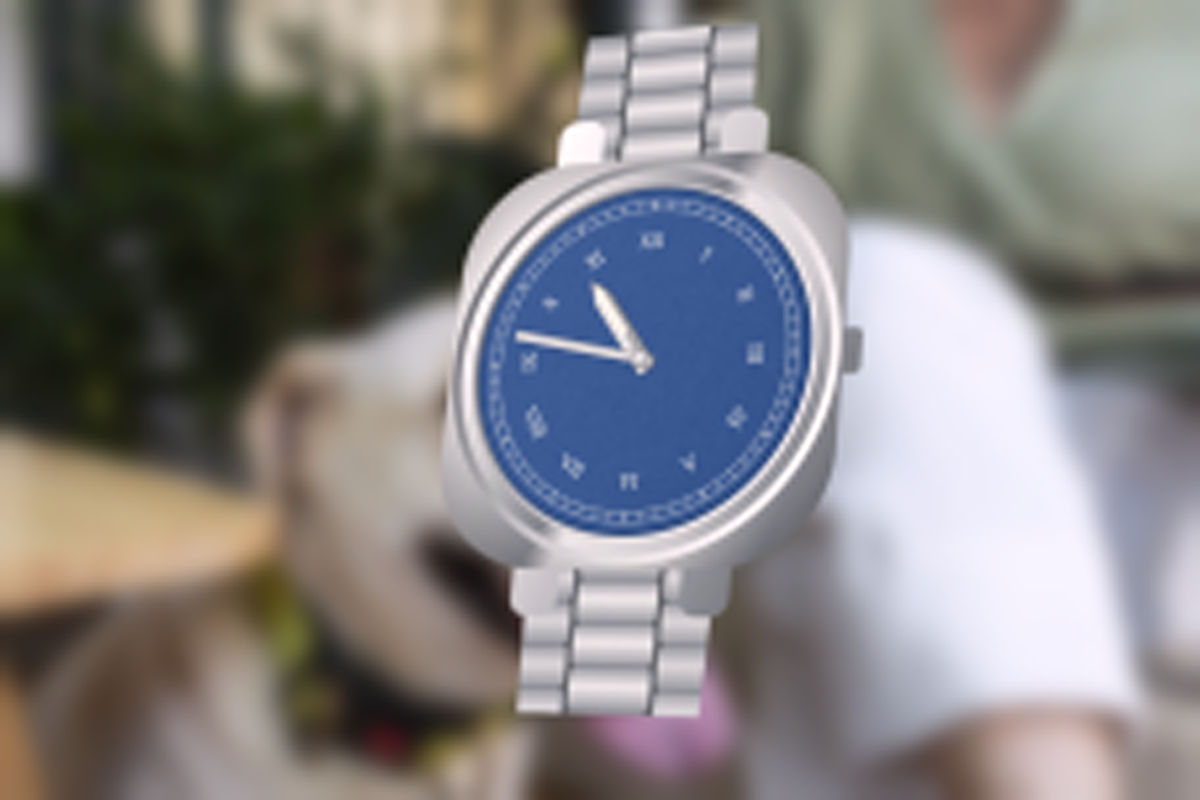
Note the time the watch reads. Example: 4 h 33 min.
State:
10 h 47 min
